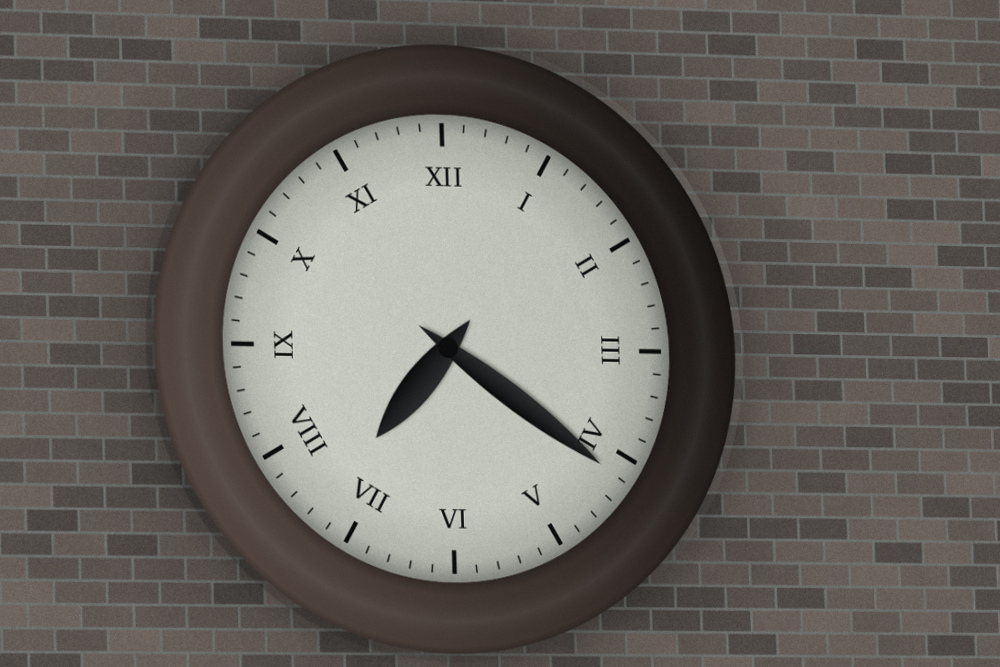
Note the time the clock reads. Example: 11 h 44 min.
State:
7 h 21 min
